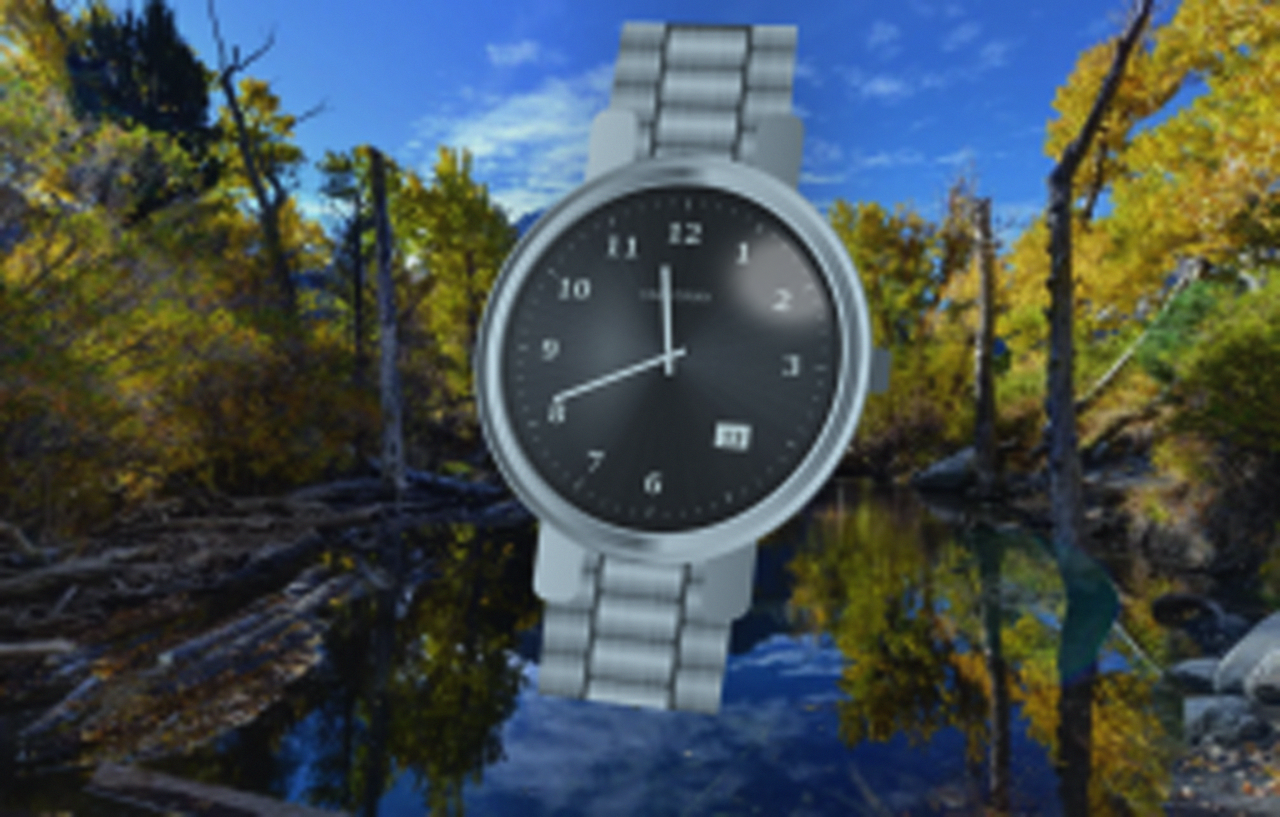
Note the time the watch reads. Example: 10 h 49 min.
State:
11 h 41 min
